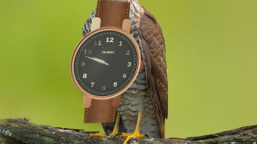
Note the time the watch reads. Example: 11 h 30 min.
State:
9 h 48 min
